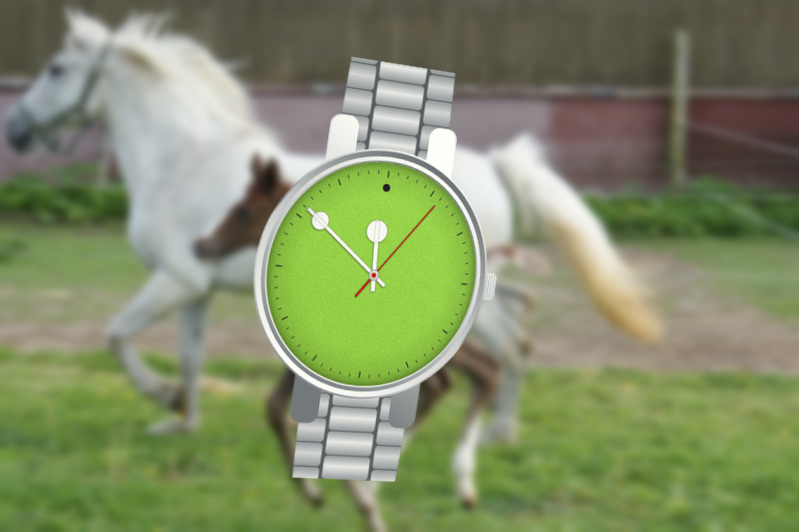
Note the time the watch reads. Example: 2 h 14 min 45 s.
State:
11 h 51 min 06 s
